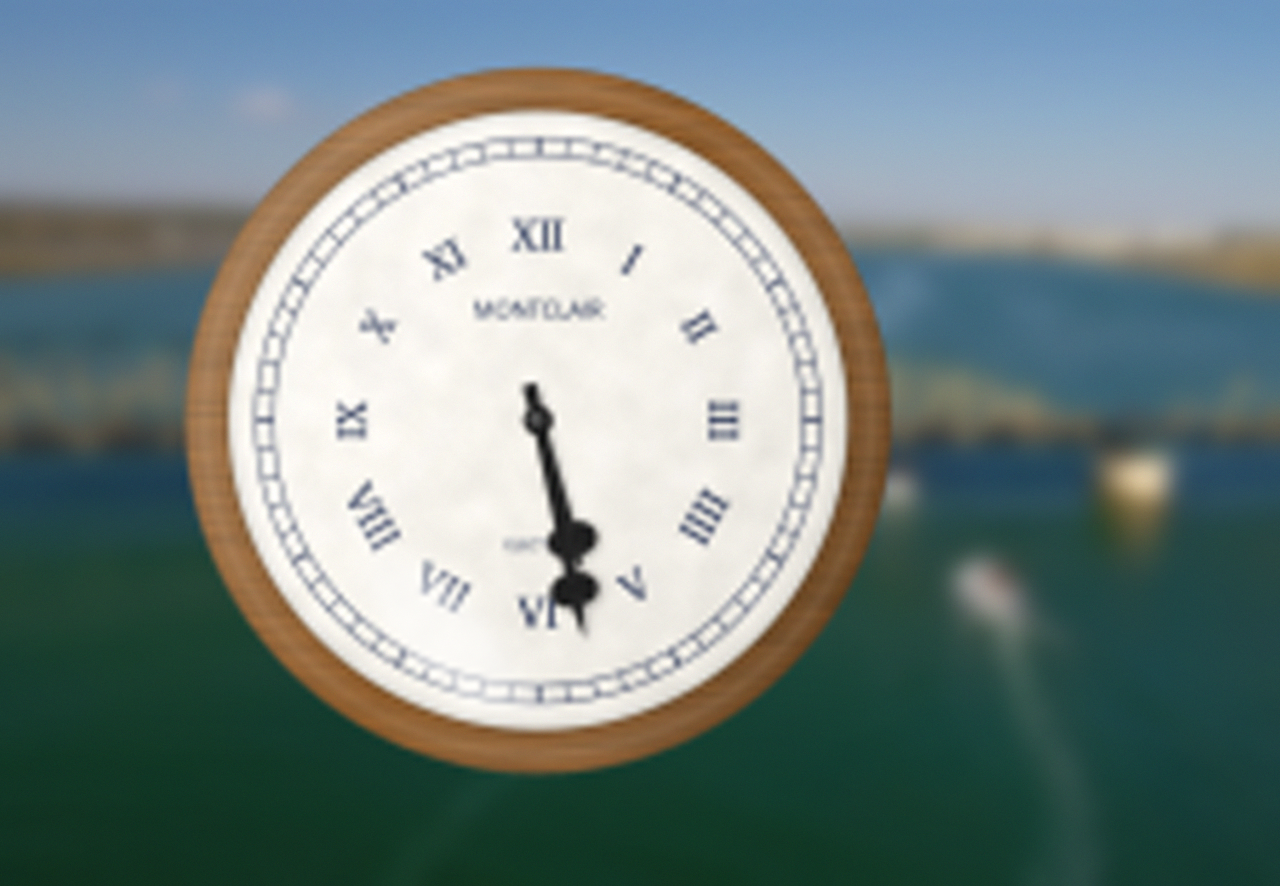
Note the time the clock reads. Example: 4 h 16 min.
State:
5 h 28 min
